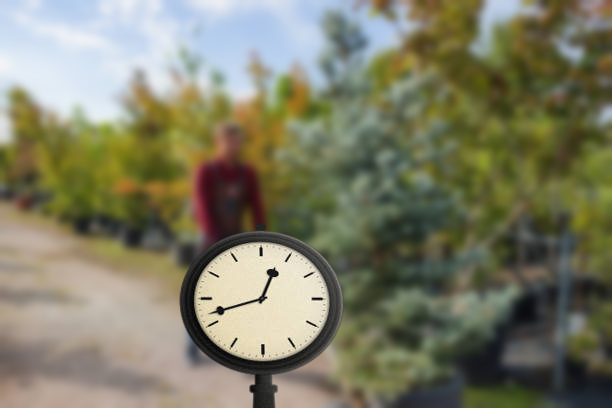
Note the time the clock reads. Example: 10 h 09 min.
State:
12 h 42 min
